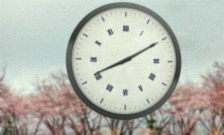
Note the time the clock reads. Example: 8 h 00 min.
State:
8 h 10 min
